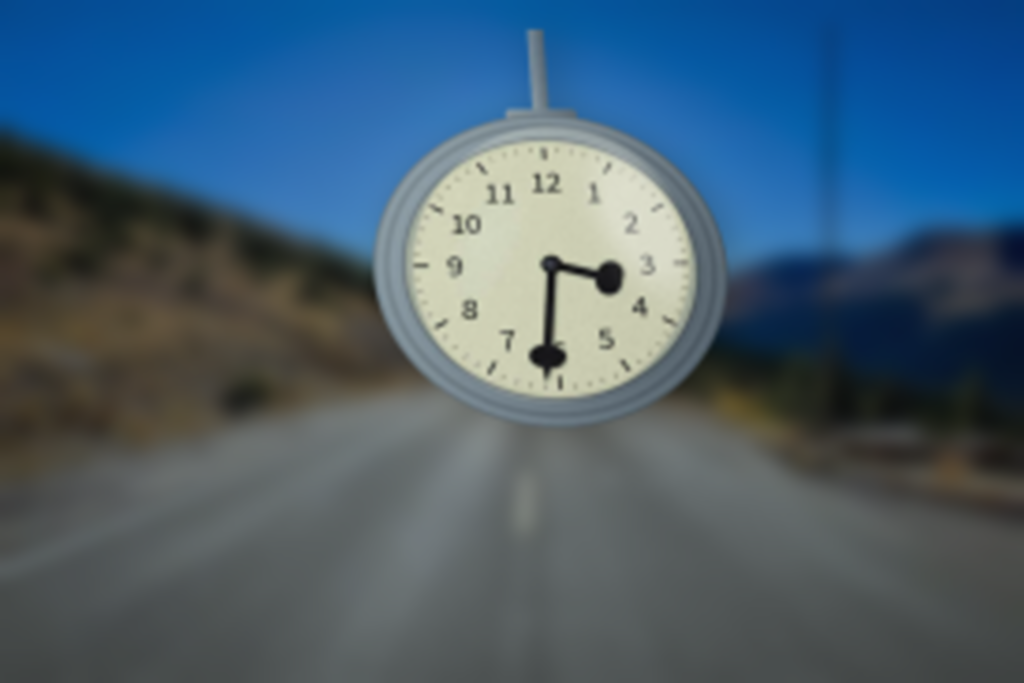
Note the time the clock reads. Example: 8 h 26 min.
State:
3 h 31 min
